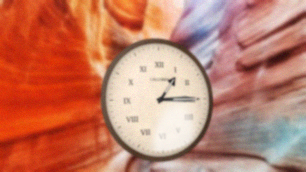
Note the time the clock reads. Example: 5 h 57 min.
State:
1 h 15 min
